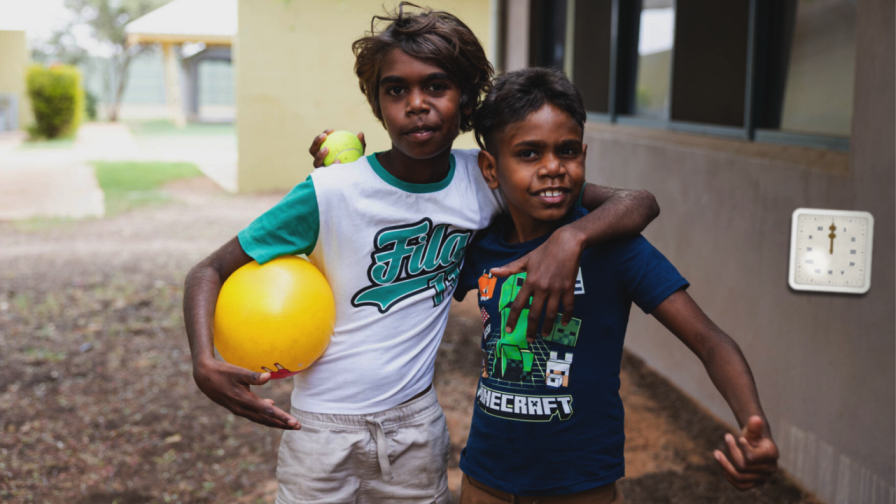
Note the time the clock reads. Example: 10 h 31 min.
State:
12 h 00 min
